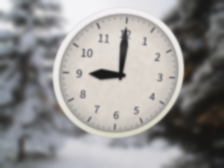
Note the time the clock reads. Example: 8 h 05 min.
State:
9 h 00 min
